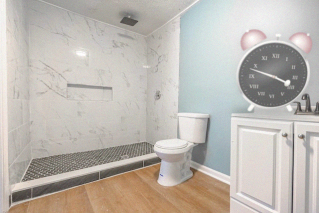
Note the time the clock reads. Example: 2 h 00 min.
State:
3 h 48 min
